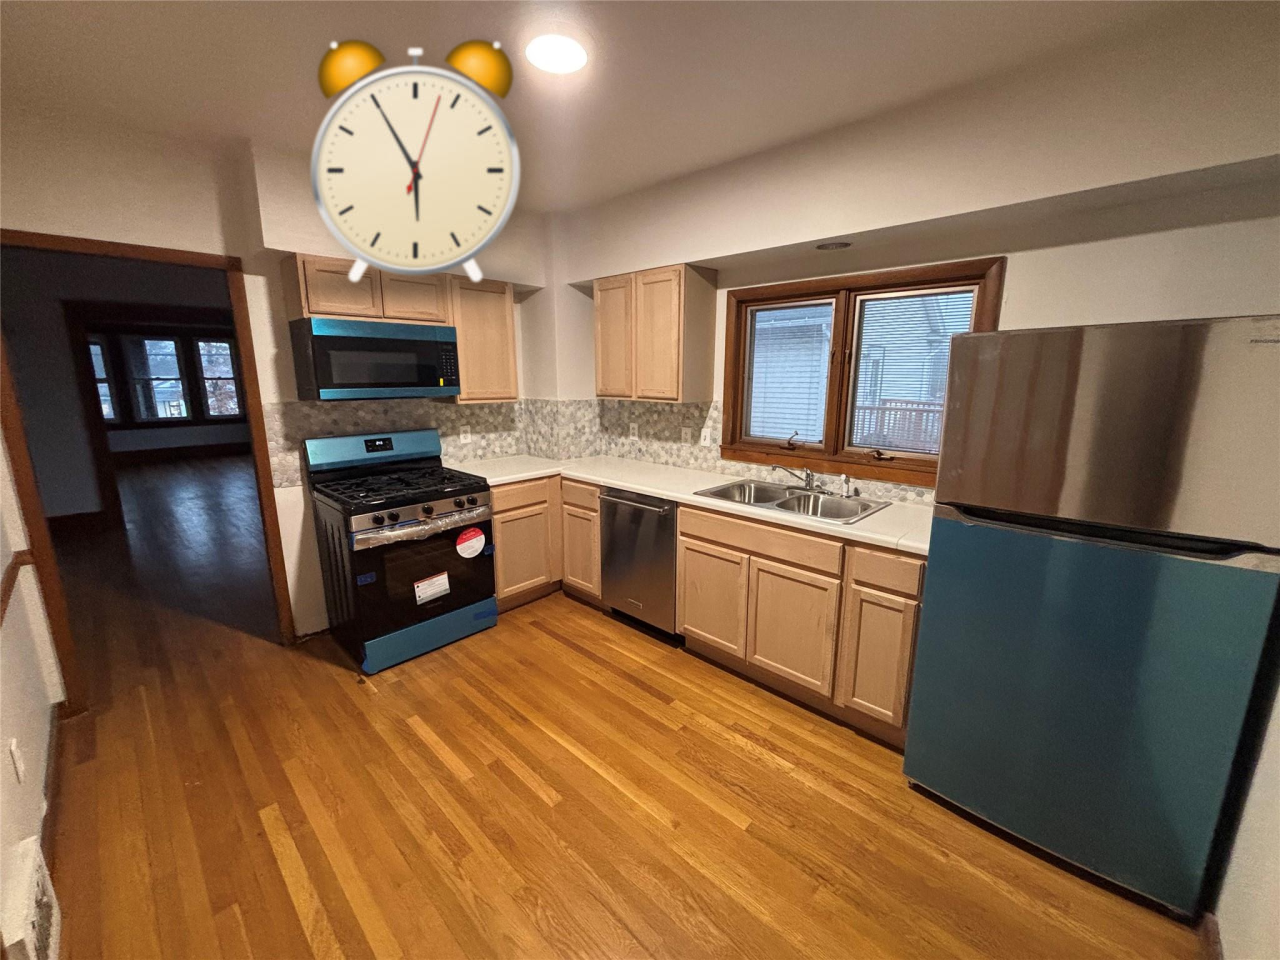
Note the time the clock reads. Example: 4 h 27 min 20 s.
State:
5 h 55 min 03 s
